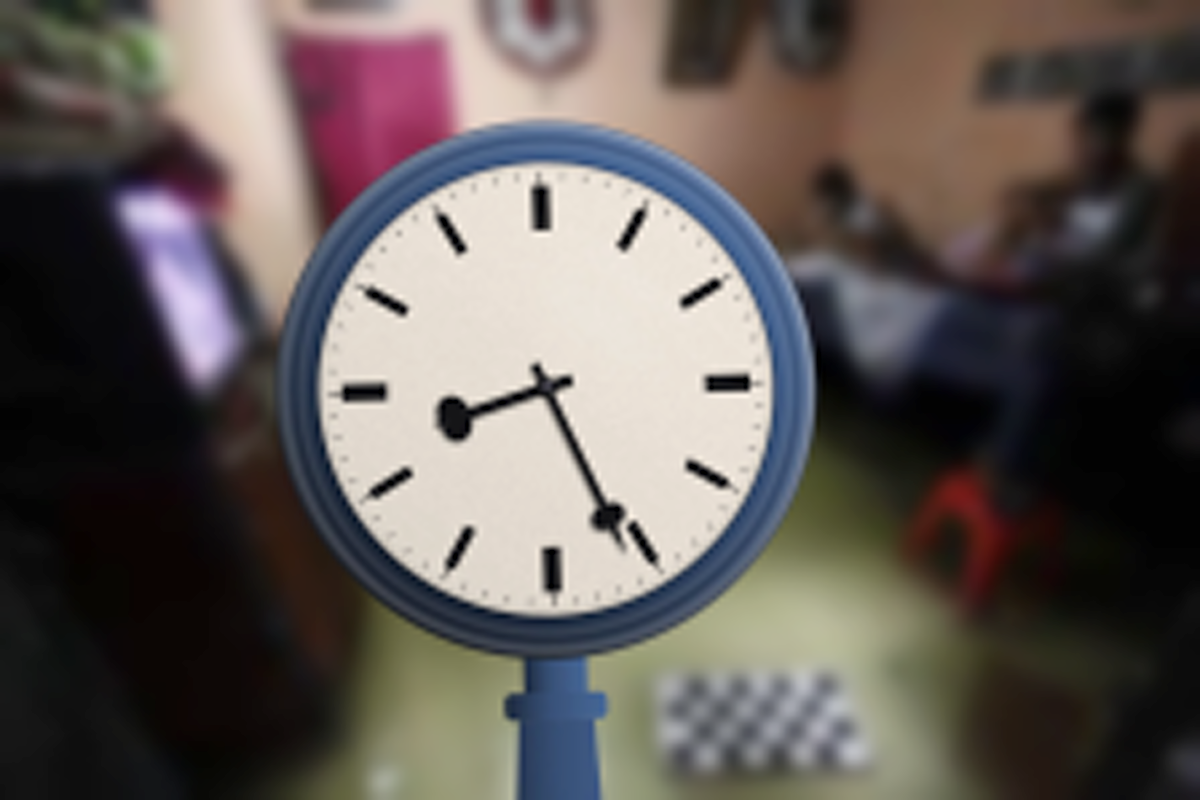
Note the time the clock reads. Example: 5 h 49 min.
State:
8 h 26 min
